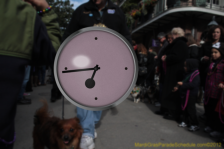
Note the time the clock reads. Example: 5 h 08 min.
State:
6 h 44 min
